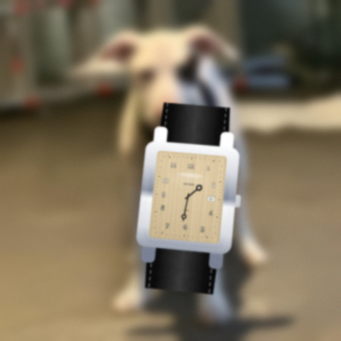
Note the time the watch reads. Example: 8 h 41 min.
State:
1 h 31 min
